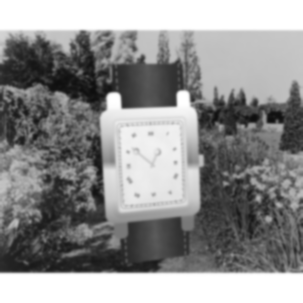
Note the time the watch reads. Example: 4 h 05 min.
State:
12 h 52 min
